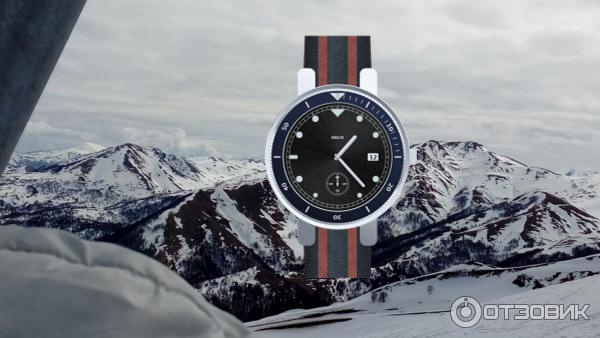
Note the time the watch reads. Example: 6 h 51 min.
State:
1 h 23 min
